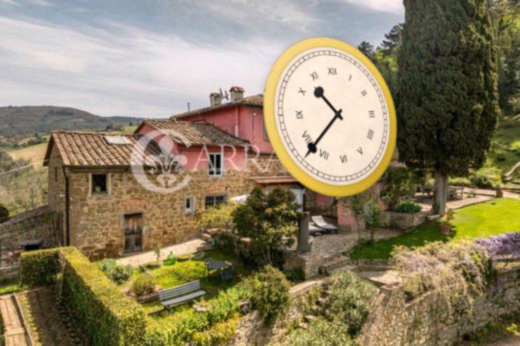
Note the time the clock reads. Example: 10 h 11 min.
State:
10 h 38 min
